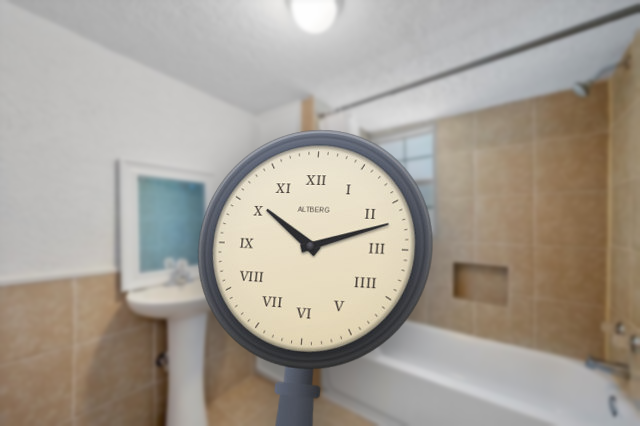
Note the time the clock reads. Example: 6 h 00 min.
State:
10 h 12 min
